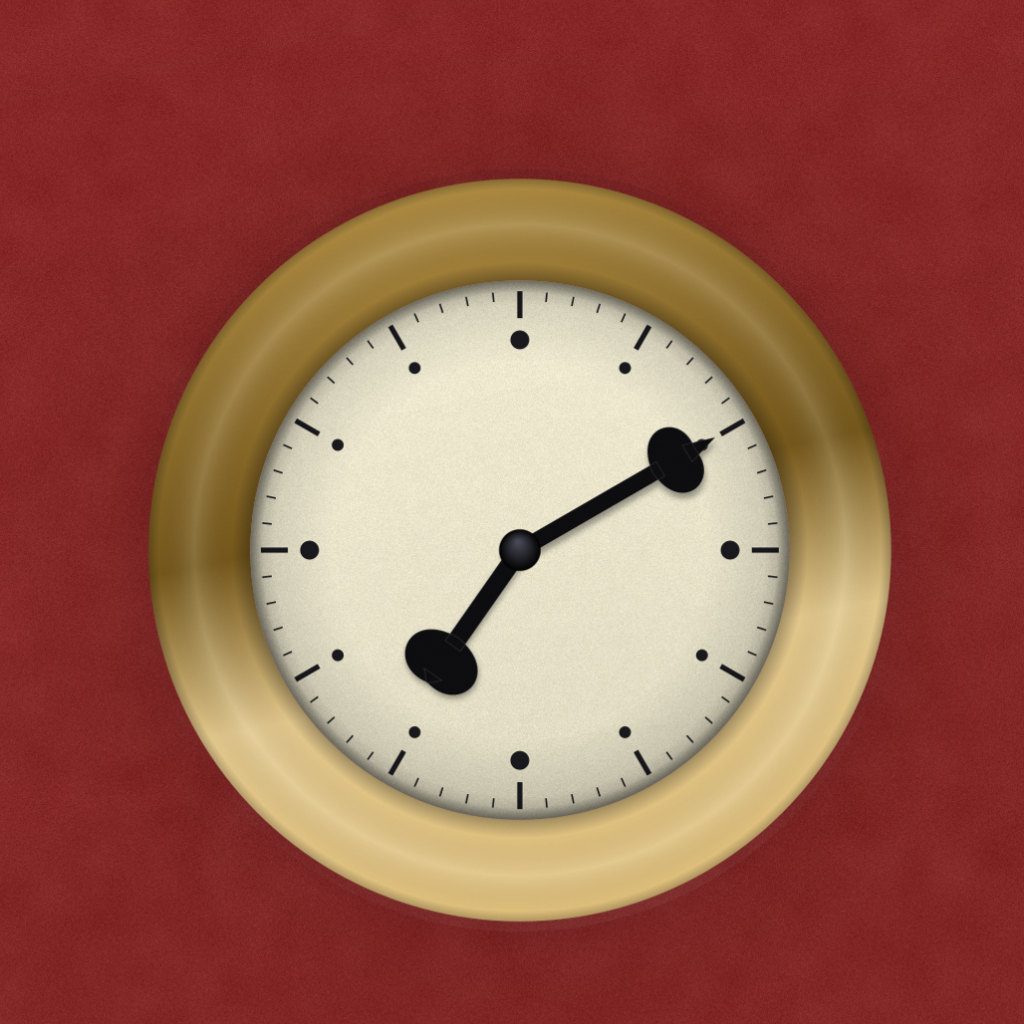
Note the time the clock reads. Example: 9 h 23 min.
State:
7 h 10 min
